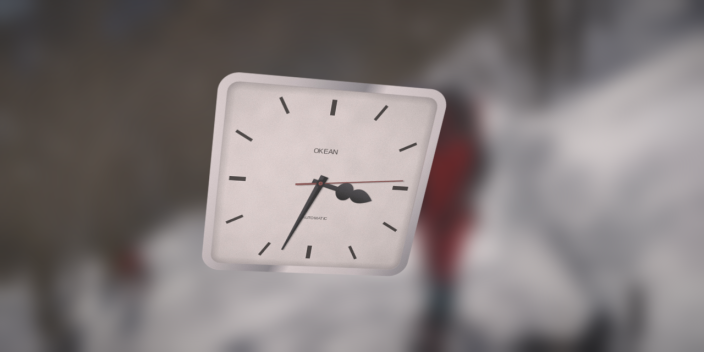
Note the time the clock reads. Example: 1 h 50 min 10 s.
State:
3 h 33 min 14 s
